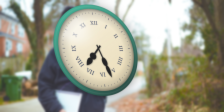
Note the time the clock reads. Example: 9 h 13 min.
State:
7 h 27 min
